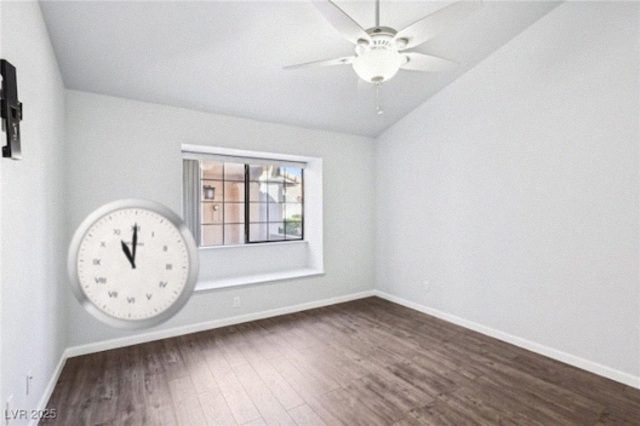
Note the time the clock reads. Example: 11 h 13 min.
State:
11 h 00 min
